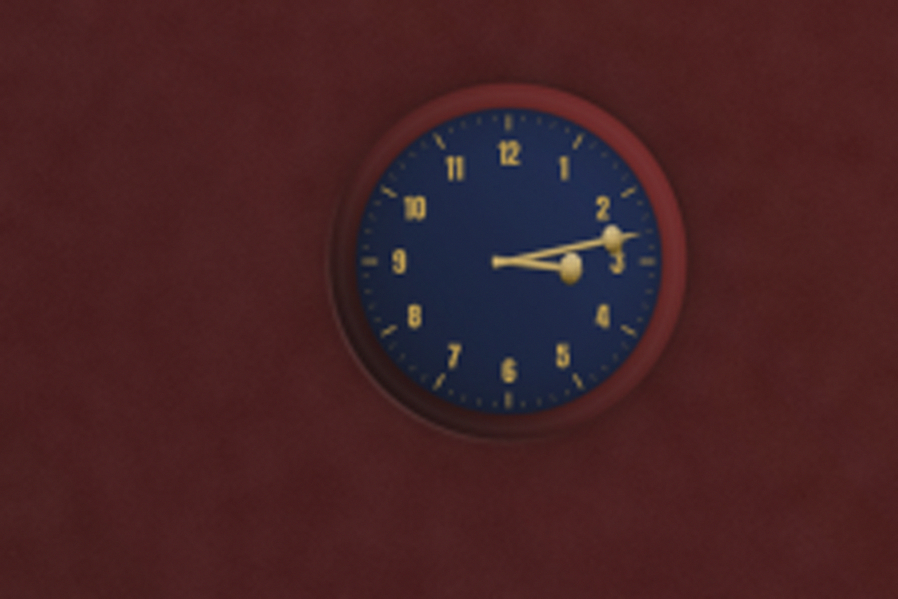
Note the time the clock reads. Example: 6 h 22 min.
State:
3 h 13 min
